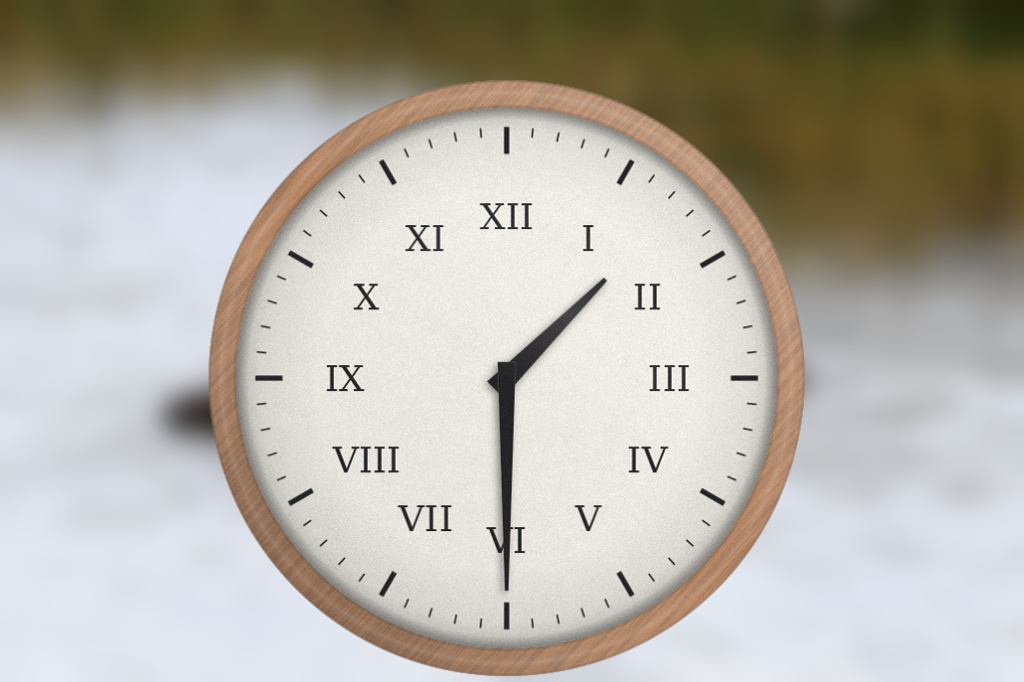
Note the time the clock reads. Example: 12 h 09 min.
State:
1 h 30 min
